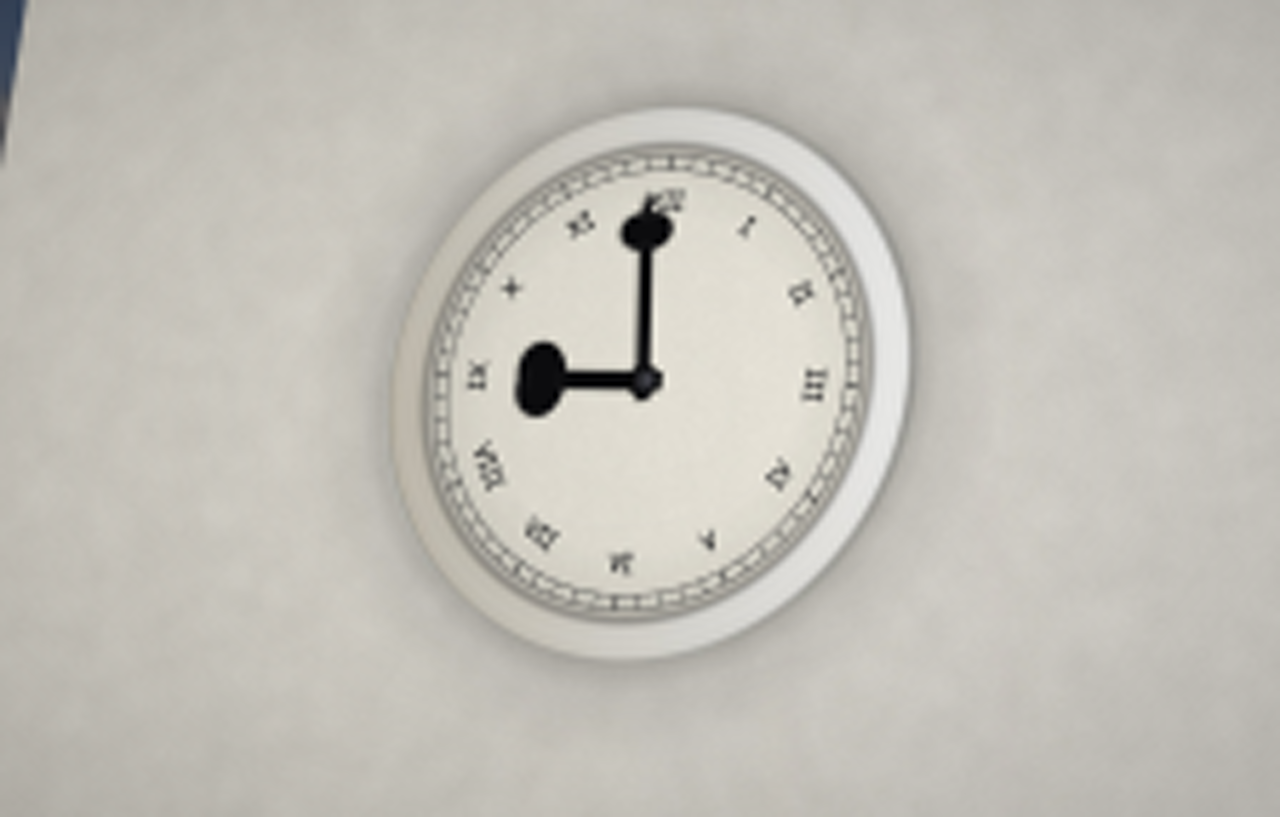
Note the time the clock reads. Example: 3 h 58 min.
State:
8 h 59 min
